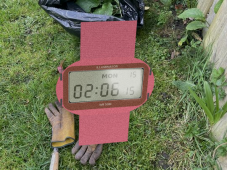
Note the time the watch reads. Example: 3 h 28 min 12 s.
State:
2 h 06 min 15 s
